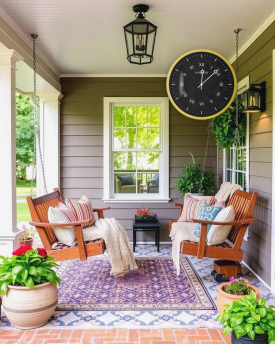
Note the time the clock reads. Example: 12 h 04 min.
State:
12 h 08 min
